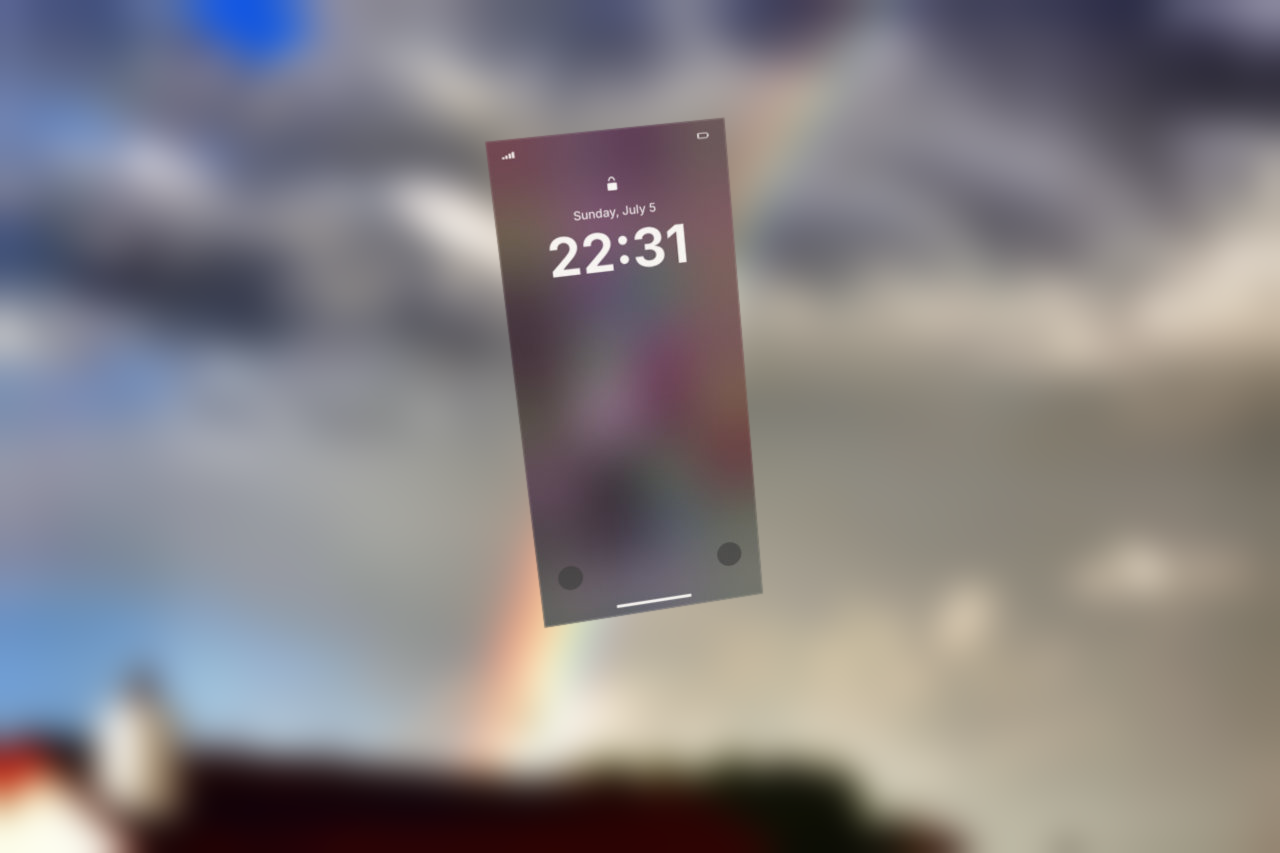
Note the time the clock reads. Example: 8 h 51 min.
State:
22 h 31 min
